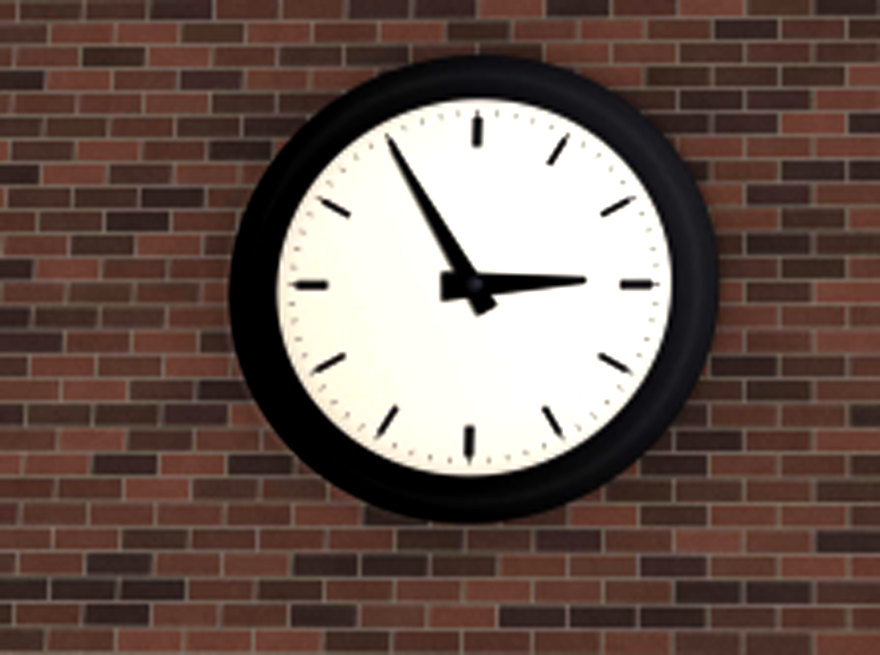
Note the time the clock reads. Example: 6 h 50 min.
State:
2 h 55 min
